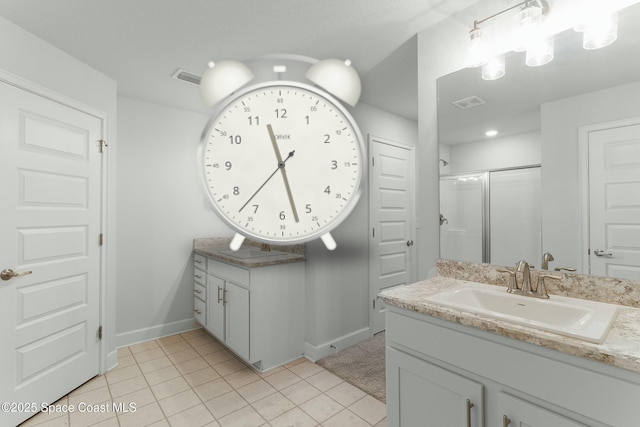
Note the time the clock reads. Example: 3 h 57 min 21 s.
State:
11 h 27 min 37 s
